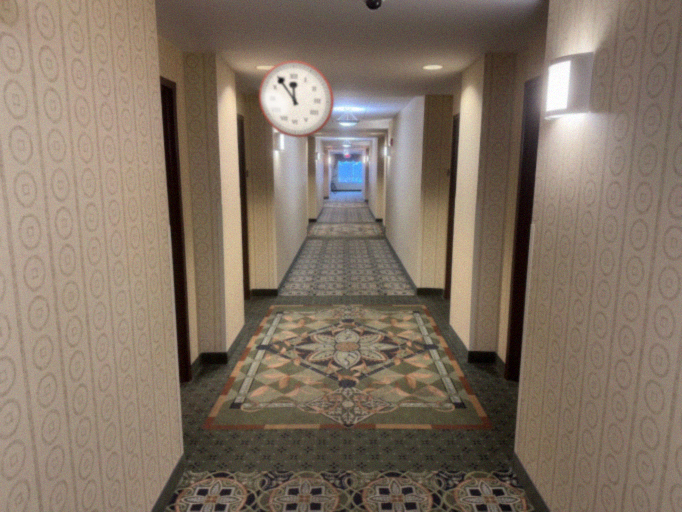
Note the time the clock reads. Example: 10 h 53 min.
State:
11 h 54 min
